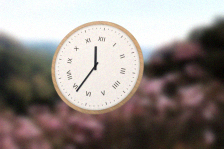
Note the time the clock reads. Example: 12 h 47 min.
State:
11 h 34 min
